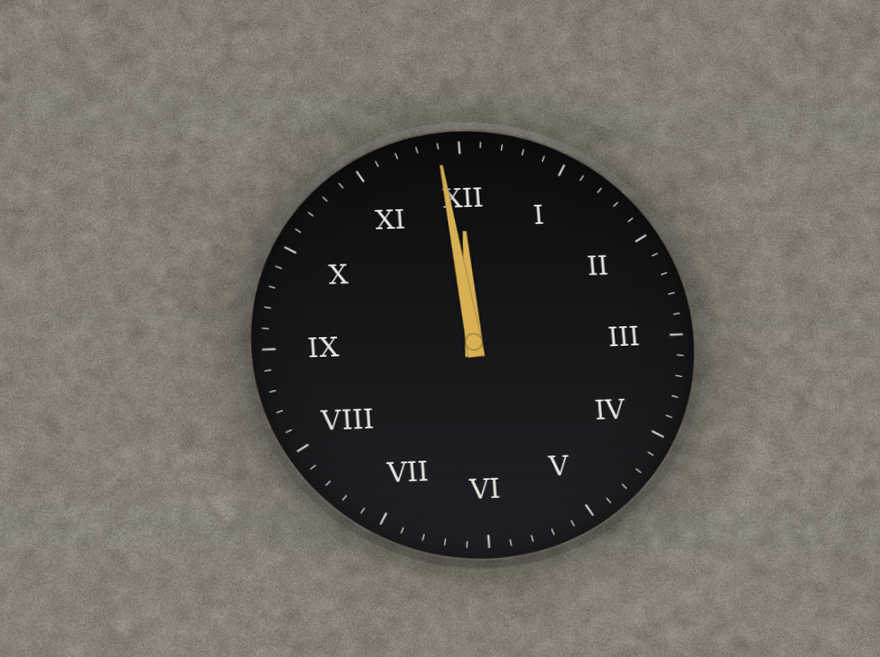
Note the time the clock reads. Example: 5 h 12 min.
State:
11 h 59 min
